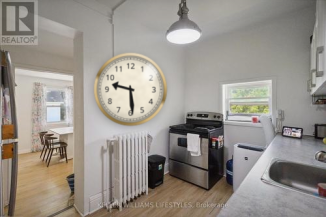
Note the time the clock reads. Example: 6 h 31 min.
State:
9 h 29 min
